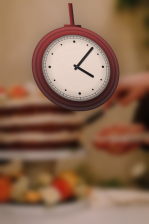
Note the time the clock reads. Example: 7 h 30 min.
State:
4 h 07 min
